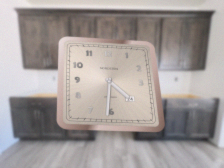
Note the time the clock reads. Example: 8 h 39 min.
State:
4 h 31 min
